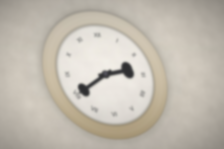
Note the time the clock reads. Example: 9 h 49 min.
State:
2 h 40 min
